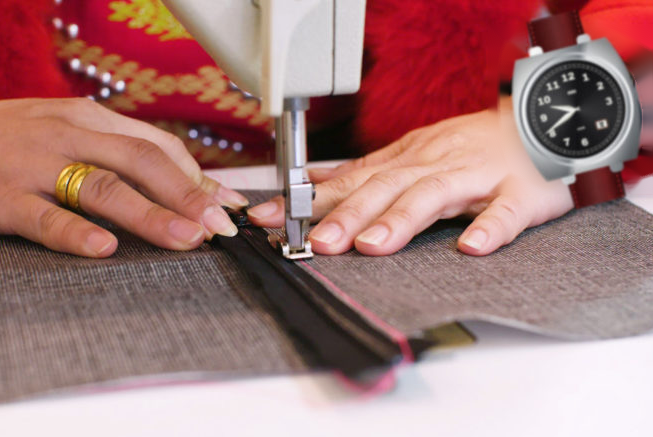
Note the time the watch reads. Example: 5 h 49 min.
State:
9 h 41 min
